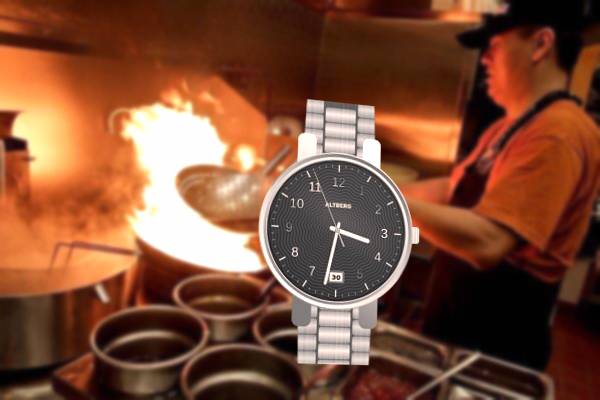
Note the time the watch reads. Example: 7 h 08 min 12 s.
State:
3 h 31 min 56 s
